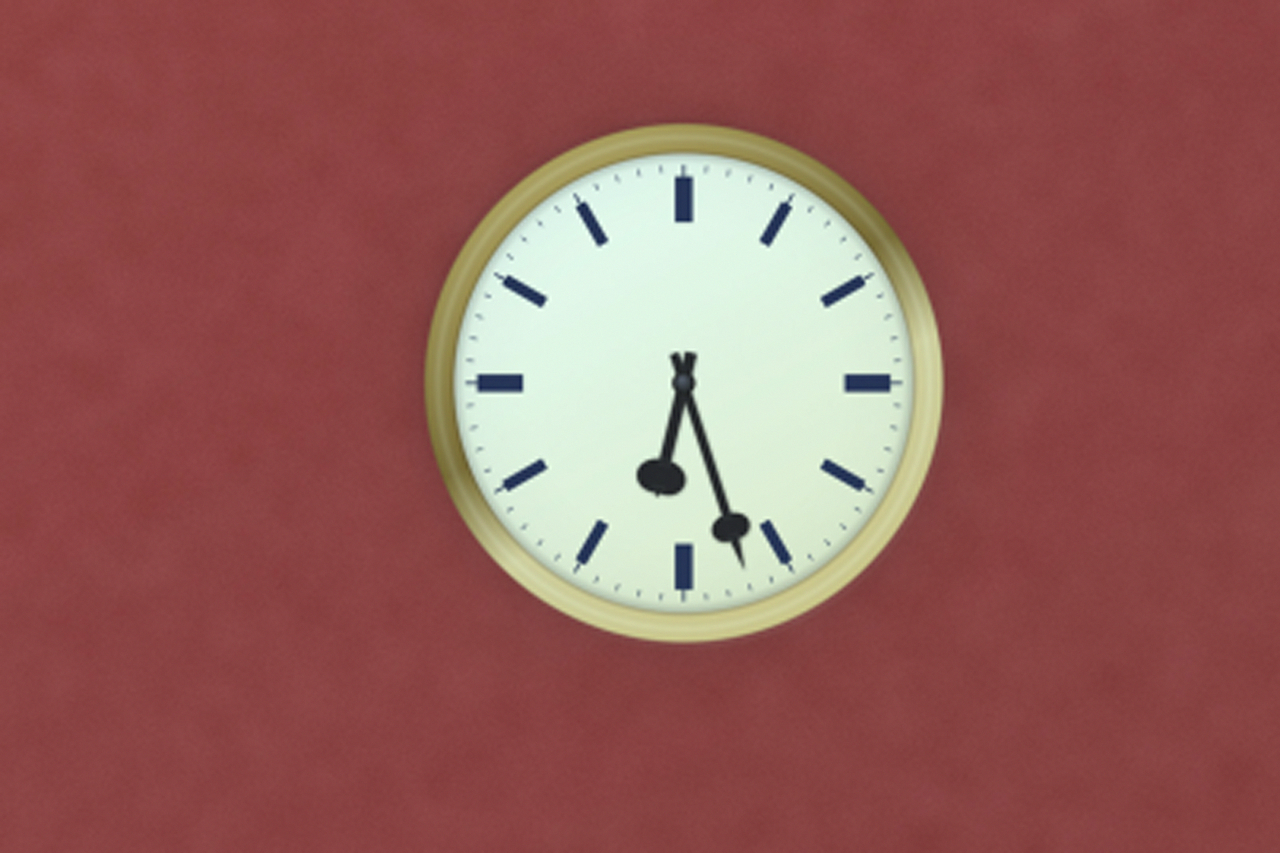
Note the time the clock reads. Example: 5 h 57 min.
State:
6 h 27 min
